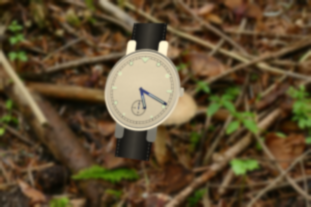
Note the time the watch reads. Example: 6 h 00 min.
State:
5 h 19 min
